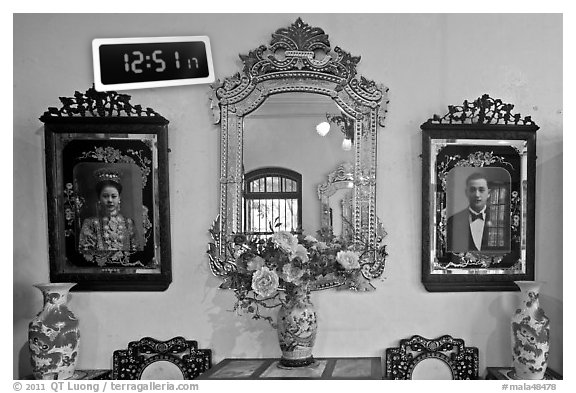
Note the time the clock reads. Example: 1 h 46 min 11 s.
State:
12 h 51 min 17 s
